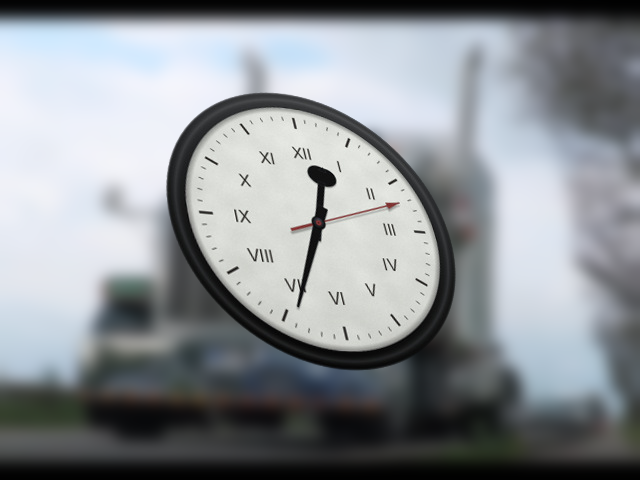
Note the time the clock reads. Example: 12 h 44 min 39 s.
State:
12 h 34 min 12 s
